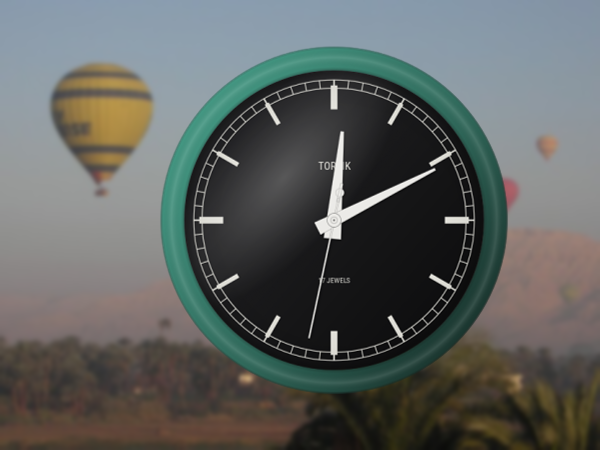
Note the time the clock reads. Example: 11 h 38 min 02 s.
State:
12 h 10 min 32 s
